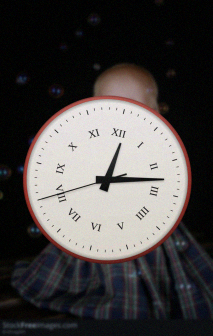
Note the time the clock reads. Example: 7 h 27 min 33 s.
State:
12 h 12 min 40 s
